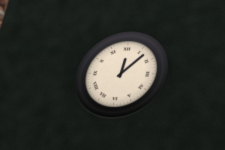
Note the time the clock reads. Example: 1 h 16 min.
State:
12 h 07 min
